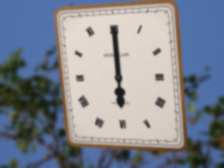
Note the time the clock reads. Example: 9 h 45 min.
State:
6 h 00 min
